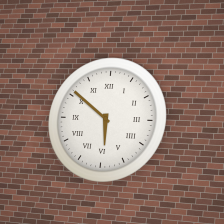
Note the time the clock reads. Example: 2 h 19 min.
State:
5 h 51 min
